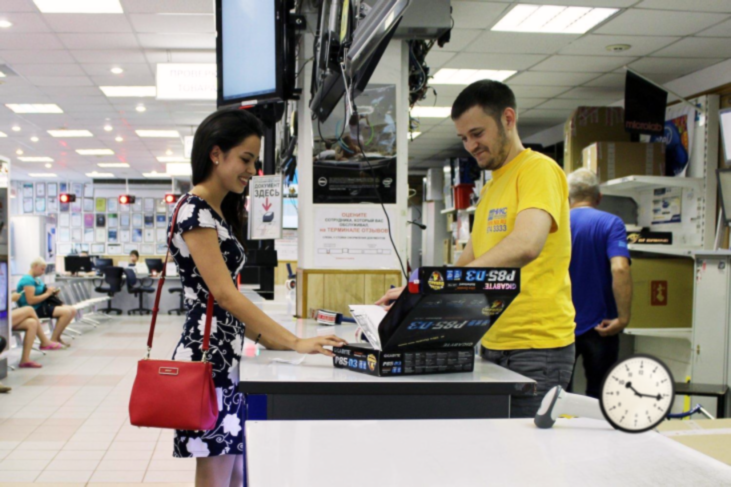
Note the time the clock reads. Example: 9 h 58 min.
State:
10 h 16 min
